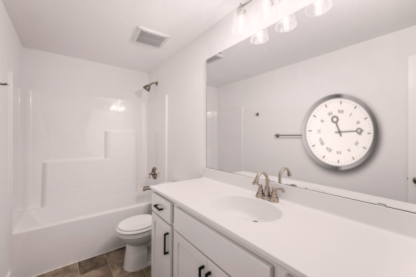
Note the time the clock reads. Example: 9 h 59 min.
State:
11 h 14 min
